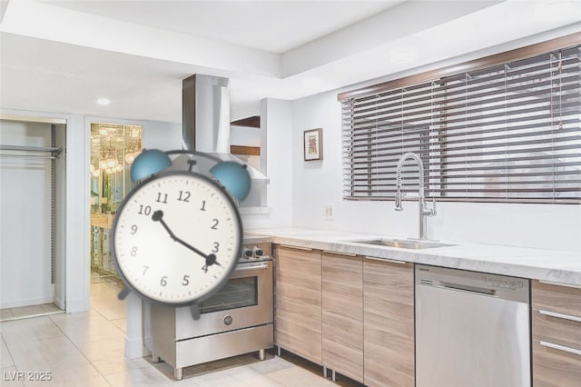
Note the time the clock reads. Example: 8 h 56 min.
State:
10 h 18 min
